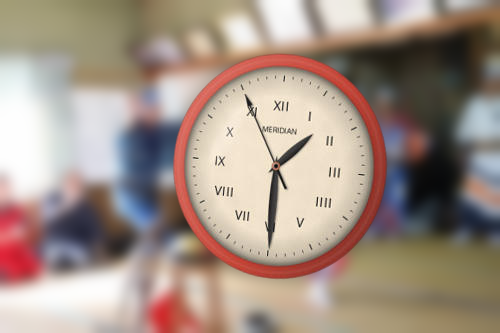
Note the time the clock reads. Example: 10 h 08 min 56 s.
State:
1 h 29 min 55 s
